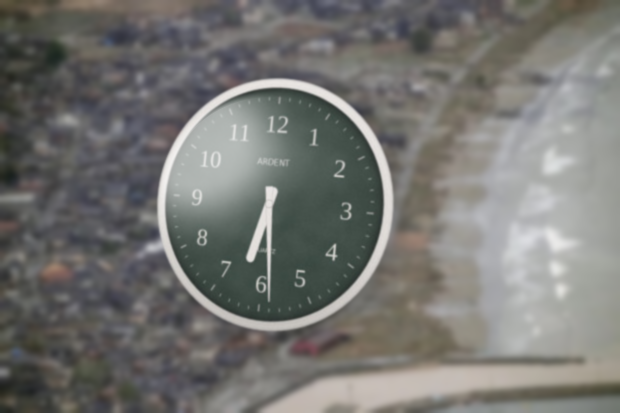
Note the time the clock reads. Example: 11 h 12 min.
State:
6 h 29 min
